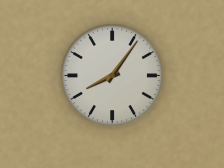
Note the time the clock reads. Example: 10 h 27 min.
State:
8 h 06 min
